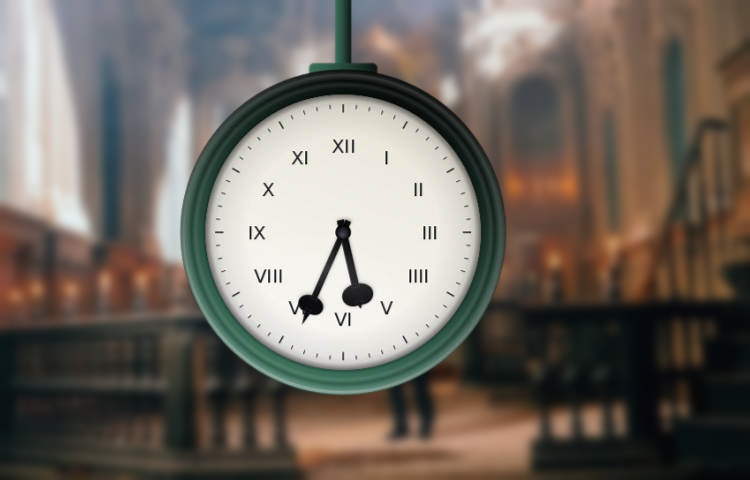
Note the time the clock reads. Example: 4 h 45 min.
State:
5 h 34 min
